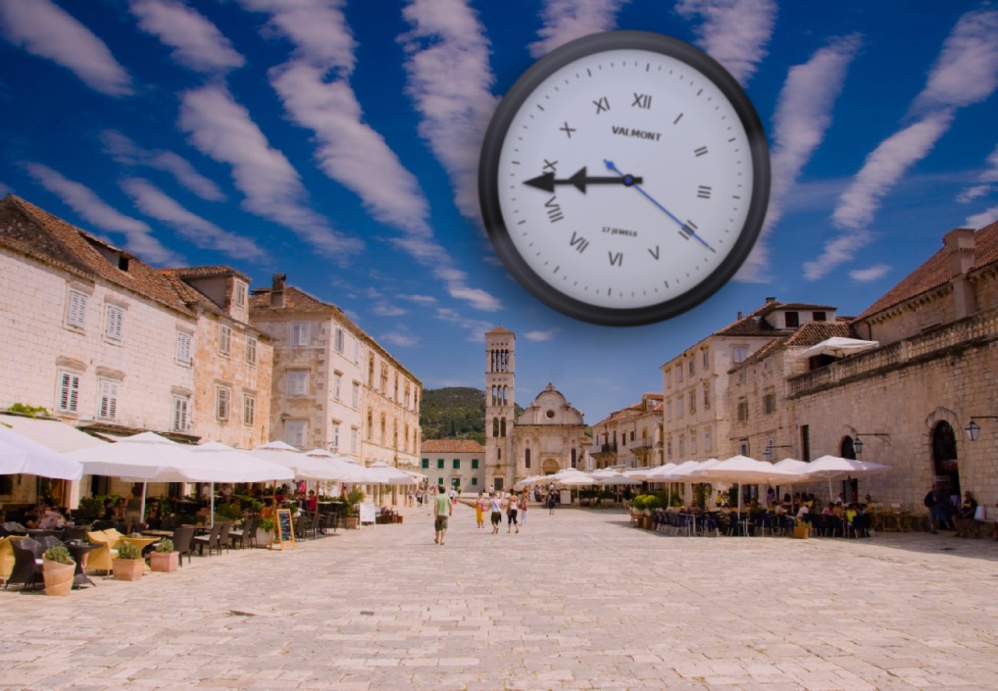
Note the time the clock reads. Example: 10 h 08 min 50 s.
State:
8 h 43 min 20 s
